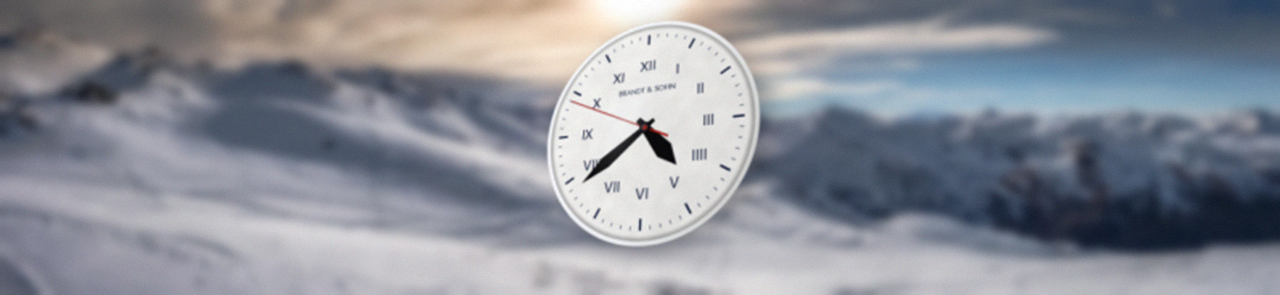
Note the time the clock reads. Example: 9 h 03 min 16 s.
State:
4 h 38 min 49 s
